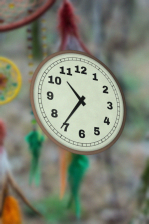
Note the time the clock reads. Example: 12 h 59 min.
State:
10 h 36 min
